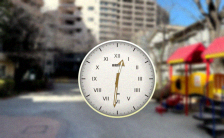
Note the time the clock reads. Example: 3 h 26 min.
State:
12 h 31 min
